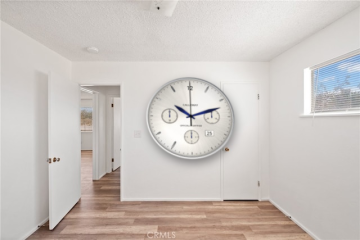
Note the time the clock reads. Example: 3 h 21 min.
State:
10 h 12 min
